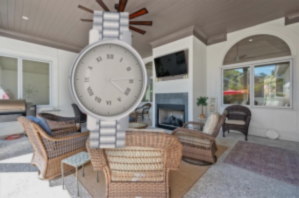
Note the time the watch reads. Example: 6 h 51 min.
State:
4 h 14 min
